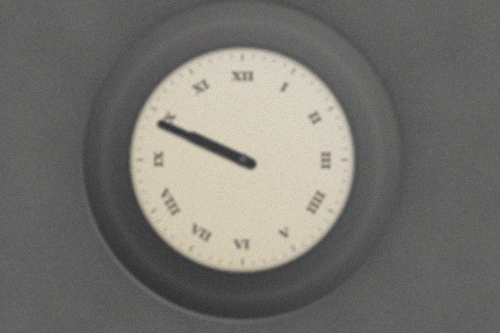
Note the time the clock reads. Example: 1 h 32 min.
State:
9 h 49 min
